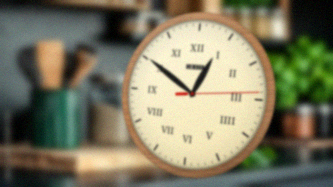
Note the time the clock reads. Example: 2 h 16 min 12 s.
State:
12 h 50 min 14 s
